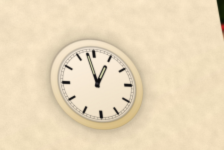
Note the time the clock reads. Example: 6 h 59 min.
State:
12 h 58 min
